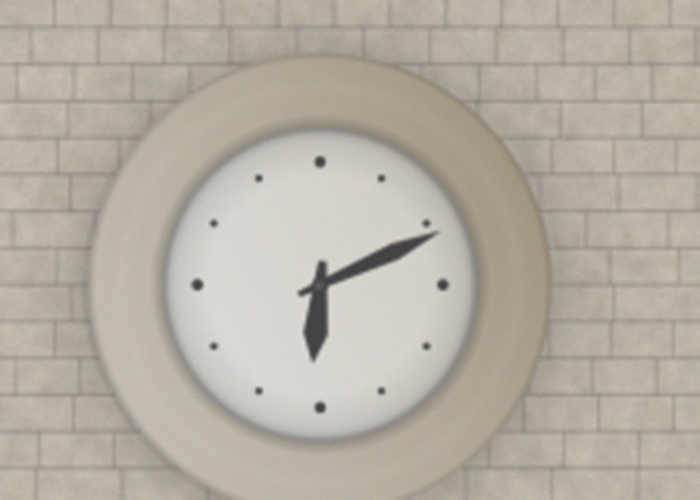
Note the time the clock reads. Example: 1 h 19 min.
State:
6 h 11 min
